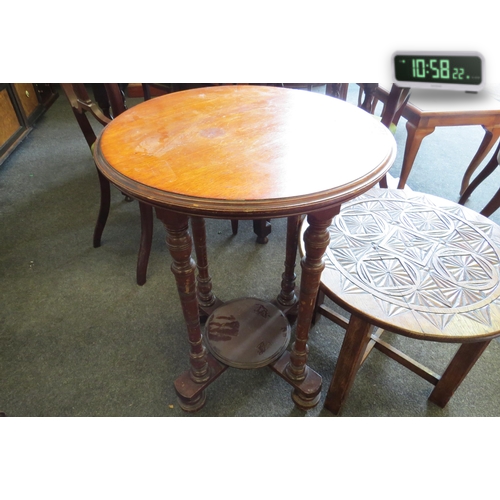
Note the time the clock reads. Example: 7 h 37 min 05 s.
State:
10 h 58 min 22 s
